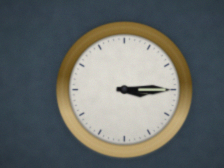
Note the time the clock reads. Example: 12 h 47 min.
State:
3 h 15 min
